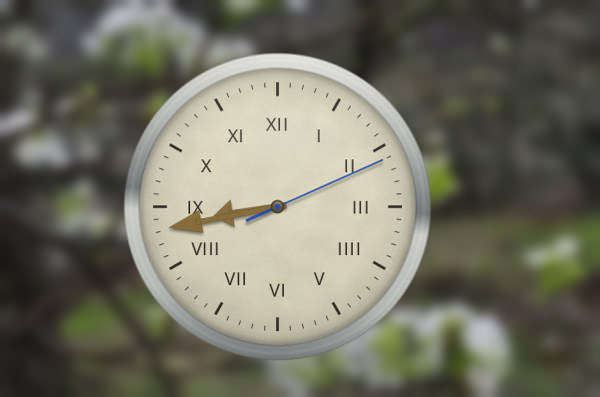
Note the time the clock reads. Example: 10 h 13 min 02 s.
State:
8 h 43 min 11 s
